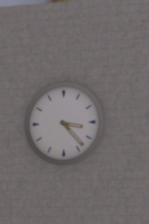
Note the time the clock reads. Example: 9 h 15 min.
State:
3 h 23 min
